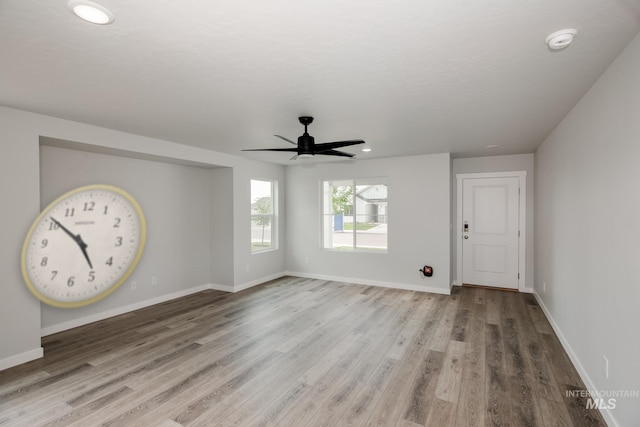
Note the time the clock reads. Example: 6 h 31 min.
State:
4 h 51 min
